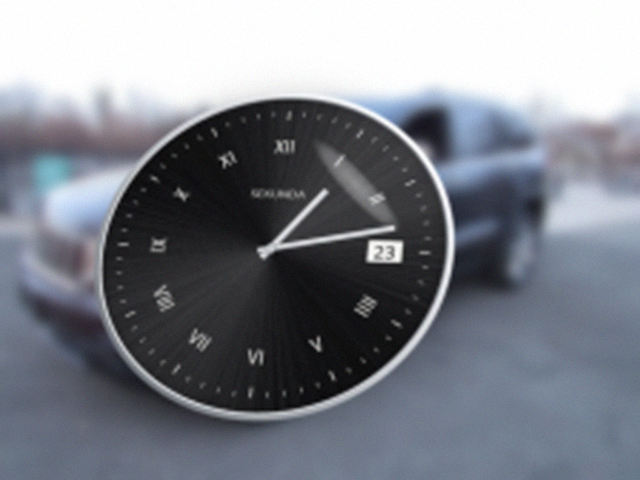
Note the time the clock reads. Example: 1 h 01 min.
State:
1 h 13 min
